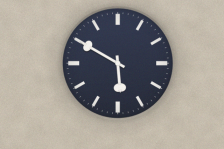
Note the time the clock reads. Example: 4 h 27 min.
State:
5 h 50 min
